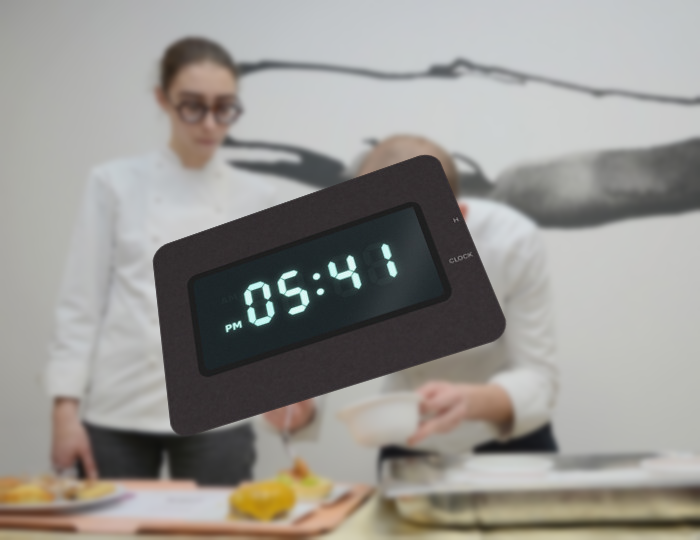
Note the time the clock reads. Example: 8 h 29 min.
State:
5 h 41 min
